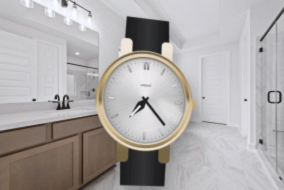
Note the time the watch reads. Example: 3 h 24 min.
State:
7 h 23 min
